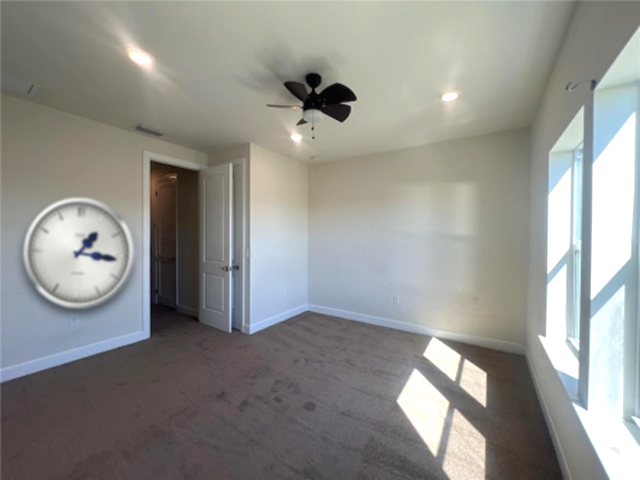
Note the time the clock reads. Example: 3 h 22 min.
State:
1 h 16 min
